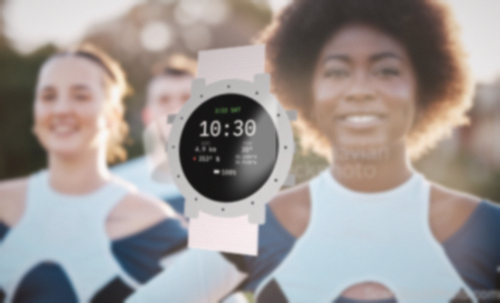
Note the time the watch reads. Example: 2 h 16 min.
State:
10 h 30 min
